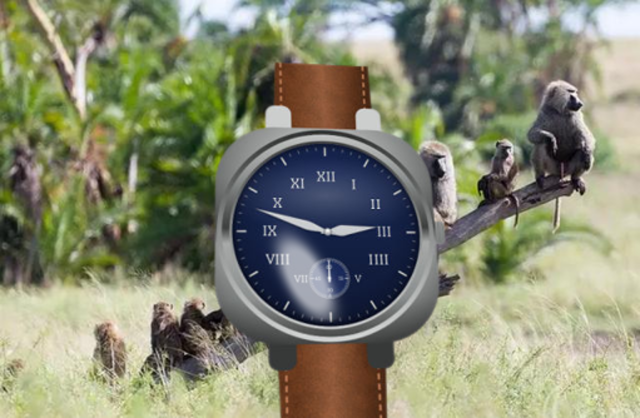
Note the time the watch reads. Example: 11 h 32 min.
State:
2 h 48 min
